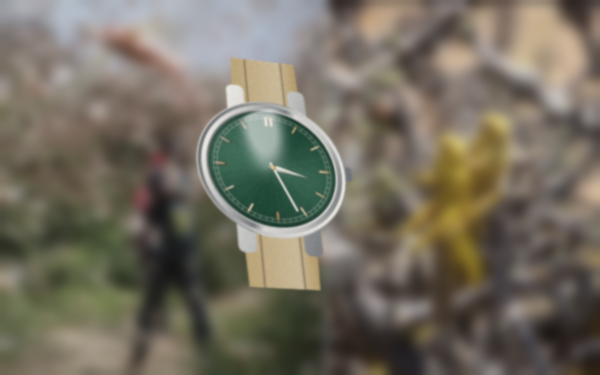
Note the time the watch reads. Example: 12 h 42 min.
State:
3 h 26 min
